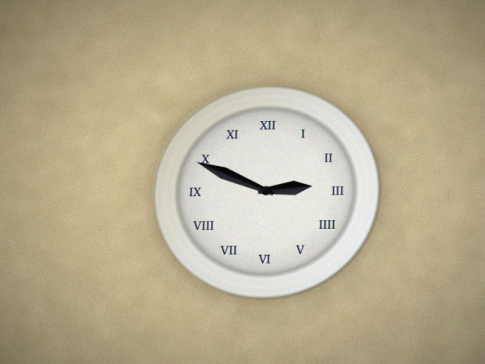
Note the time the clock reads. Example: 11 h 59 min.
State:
2 h 49 min
